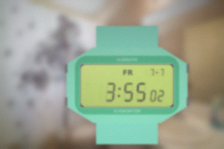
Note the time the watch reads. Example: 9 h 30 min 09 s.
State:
3 h 55 min 02 s
